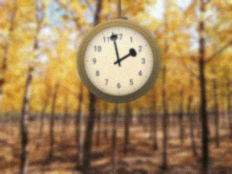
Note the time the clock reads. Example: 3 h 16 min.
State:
1 h 58 min
